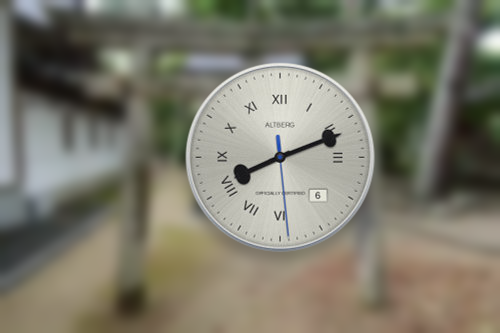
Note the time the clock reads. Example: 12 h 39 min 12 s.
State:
8 h 11 min 29 s
